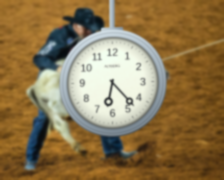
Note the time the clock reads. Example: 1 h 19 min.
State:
6 h 23 min
